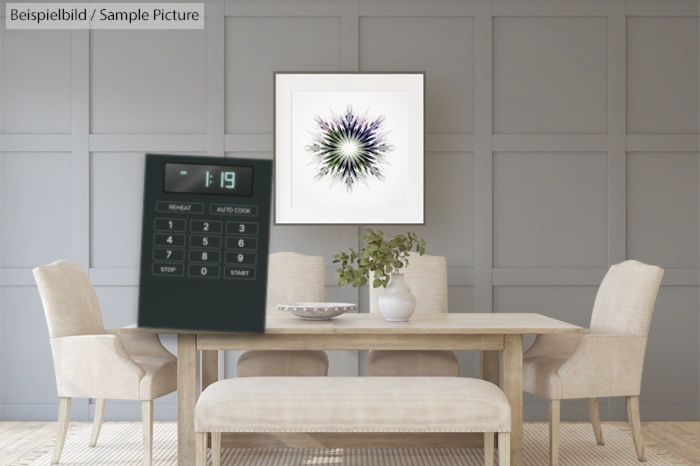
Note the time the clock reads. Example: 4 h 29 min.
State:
1 h 19 min
